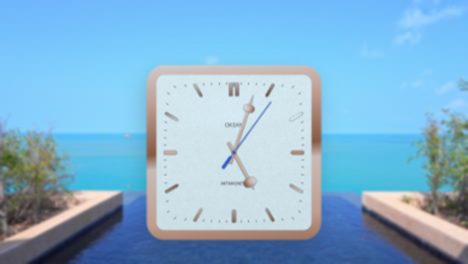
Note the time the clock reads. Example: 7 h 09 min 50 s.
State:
5 h 03 min 06 s
